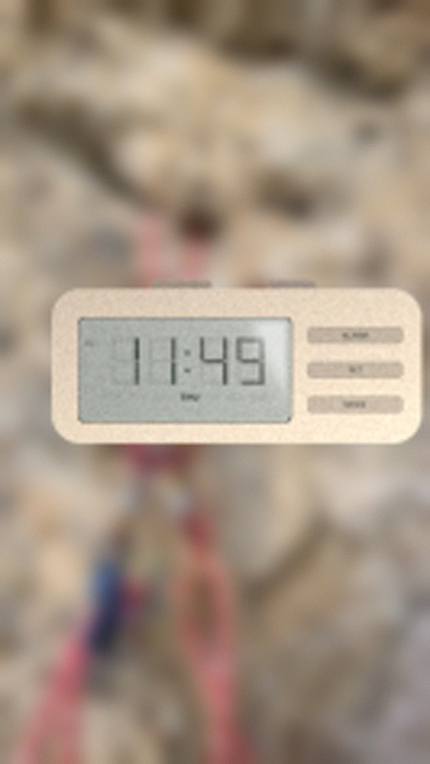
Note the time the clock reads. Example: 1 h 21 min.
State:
11 h 49 min
